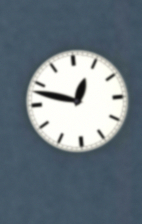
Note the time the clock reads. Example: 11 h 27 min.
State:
12 h 48 min
